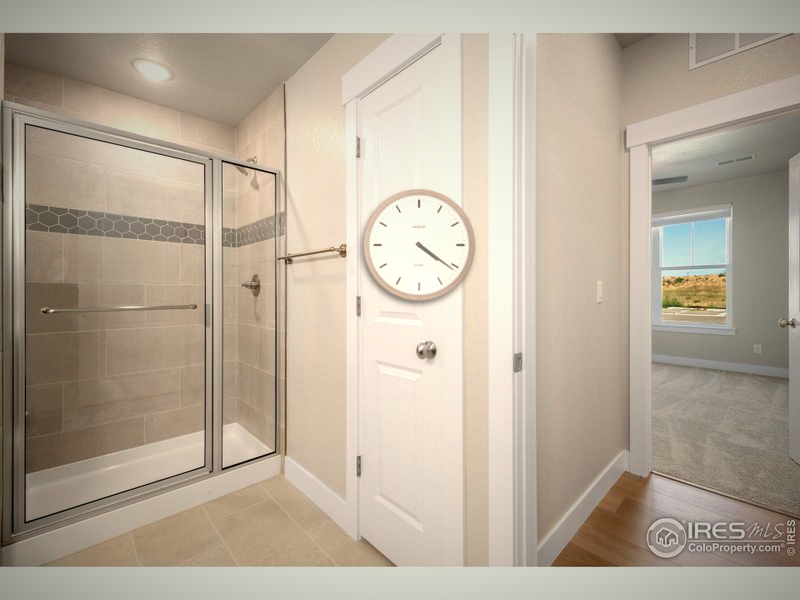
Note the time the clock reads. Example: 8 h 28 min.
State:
4 h 21 min
